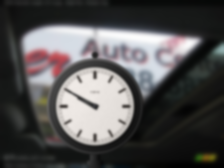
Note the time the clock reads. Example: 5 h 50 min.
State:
9 h 50 min
